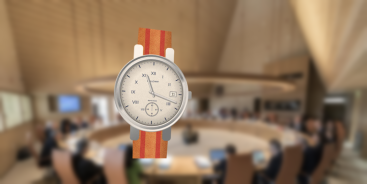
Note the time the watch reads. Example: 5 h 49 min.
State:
11 h 18 min
